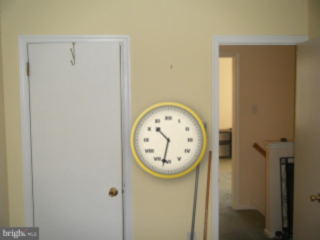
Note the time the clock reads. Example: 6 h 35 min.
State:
10 h 32 min
